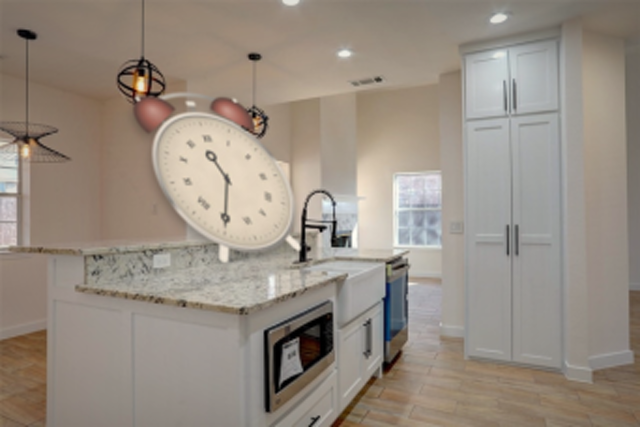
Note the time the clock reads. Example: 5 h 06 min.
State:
11 h 35 min
